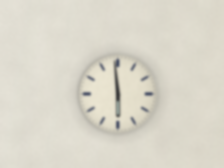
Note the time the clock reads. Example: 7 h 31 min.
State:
5 h 59 min
